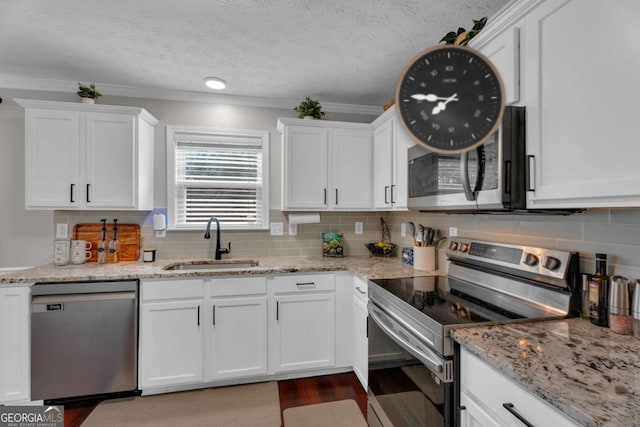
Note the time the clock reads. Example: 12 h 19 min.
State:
7 h 46 min
